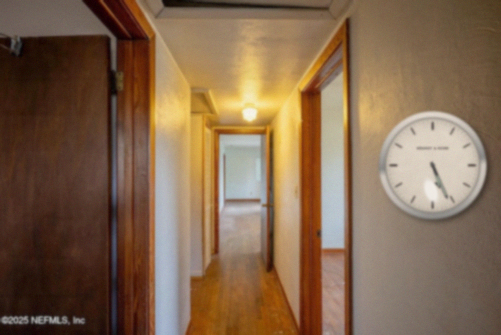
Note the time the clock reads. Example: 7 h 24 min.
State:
5 h 26 min
